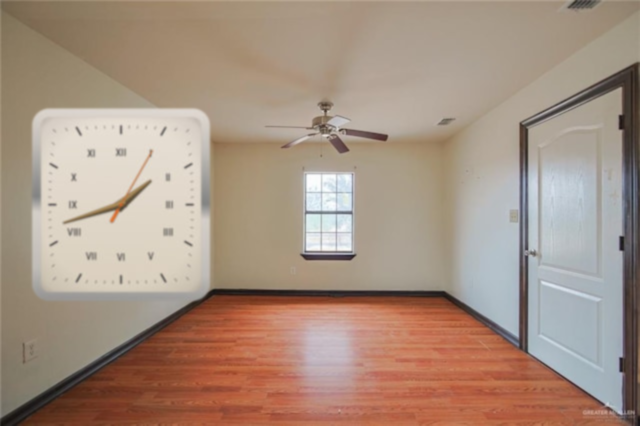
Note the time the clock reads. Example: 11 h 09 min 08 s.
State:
1 h 42 min 05 s
